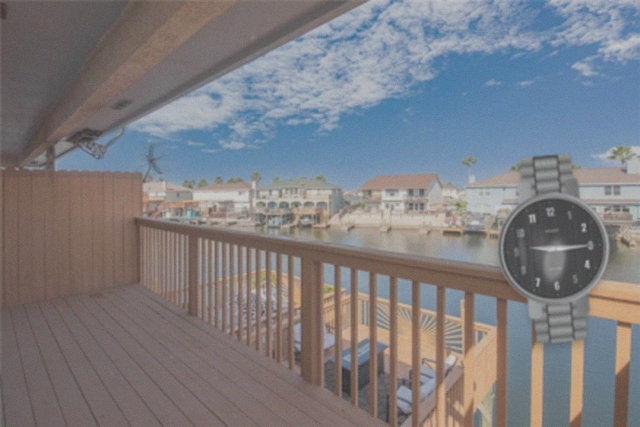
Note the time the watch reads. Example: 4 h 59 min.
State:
9 h 15 min
